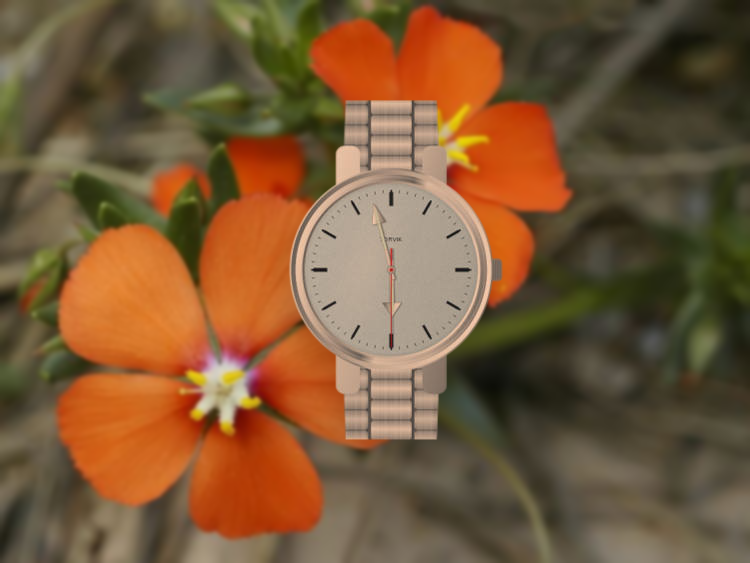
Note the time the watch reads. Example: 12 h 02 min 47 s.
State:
5 h 57 min 30 s
